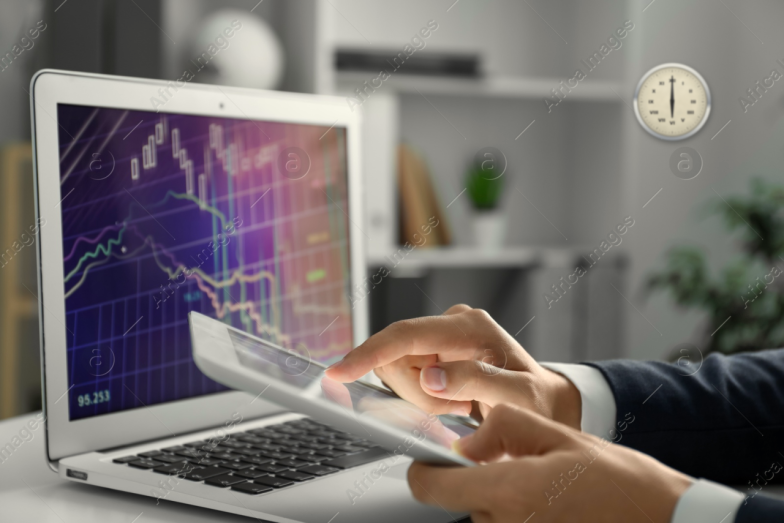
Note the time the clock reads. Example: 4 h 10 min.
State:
6 h 00 min
